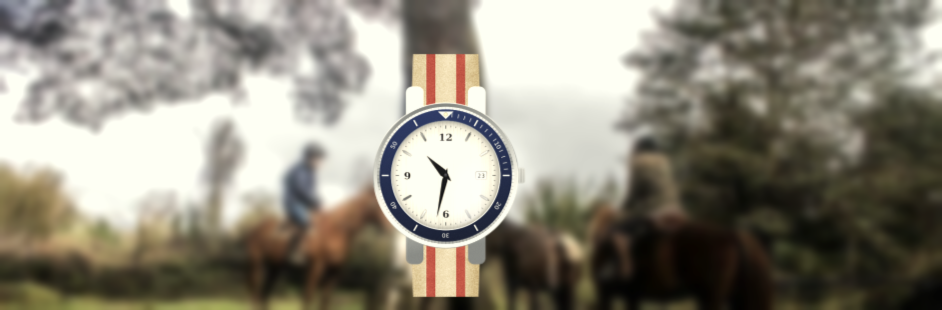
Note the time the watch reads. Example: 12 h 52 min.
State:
10 h 32 min
